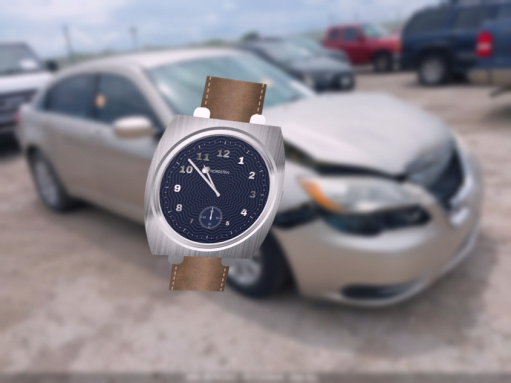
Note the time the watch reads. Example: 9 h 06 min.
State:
10 h 52 min
